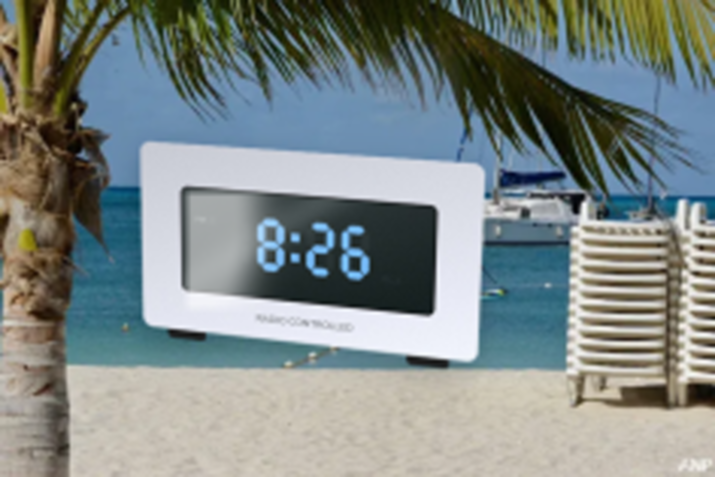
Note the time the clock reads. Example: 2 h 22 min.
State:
8 h 26 min
